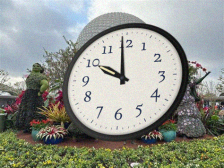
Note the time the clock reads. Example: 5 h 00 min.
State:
9 h 59 min
